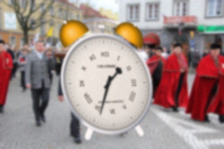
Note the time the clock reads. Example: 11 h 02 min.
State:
1 h 34 min
